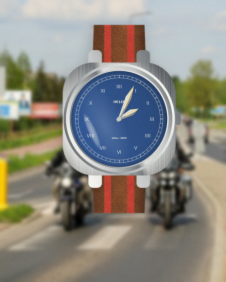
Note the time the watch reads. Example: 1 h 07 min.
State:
2 h 04 min
